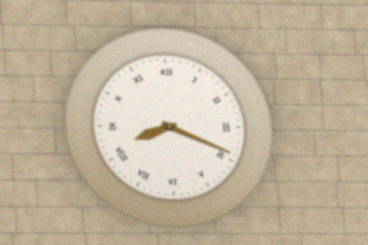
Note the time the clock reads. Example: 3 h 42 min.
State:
8 h 19 min
